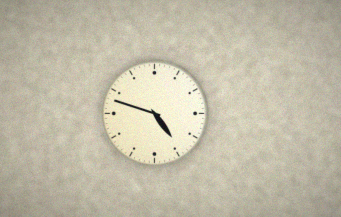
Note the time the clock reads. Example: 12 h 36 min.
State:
4 h 48 min
